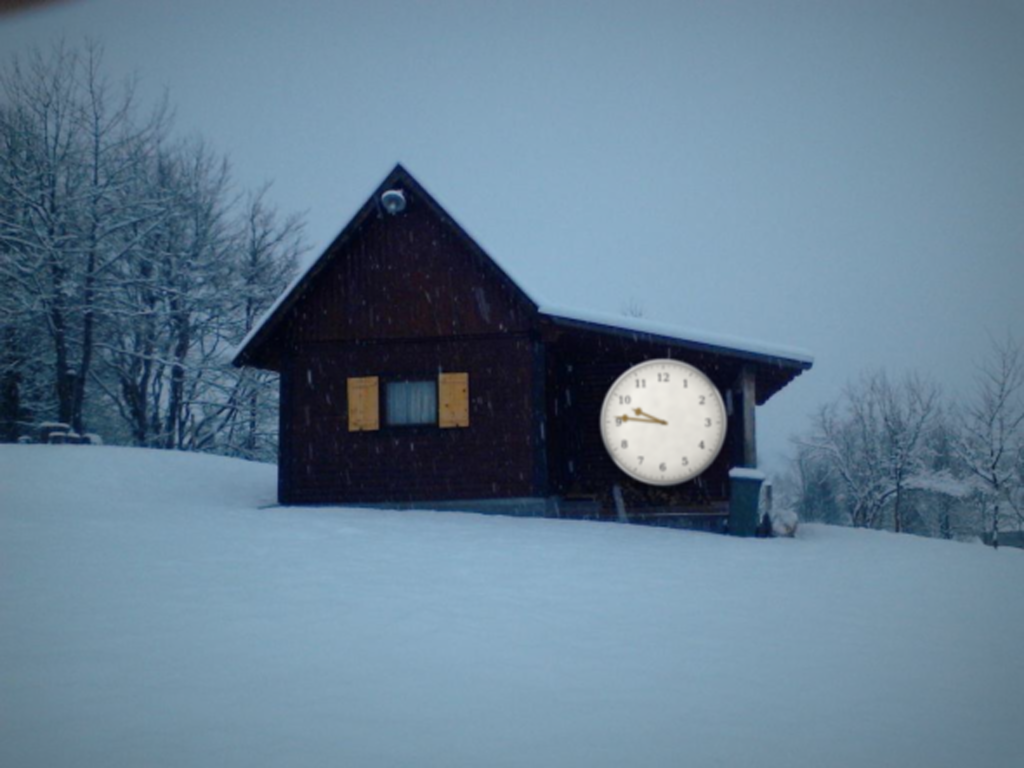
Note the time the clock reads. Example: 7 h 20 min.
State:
9 h 46 min
